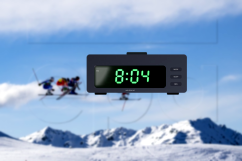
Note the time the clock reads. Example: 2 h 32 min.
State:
8 h 04 min
